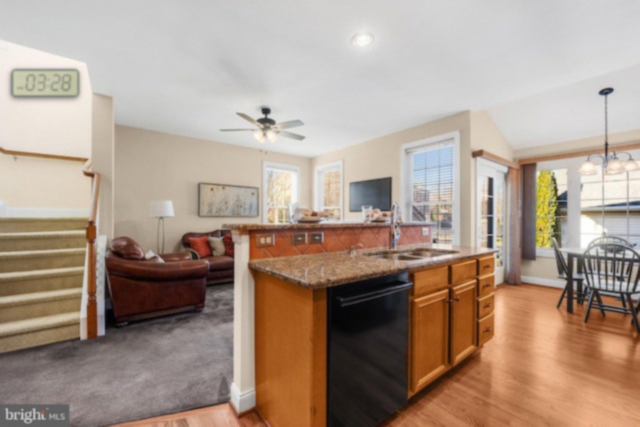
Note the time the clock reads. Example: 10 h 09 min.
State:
3 h 28 min
